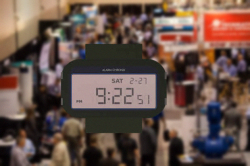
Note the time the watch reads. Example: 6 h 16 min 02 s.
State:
9 h 22 min 51 s
